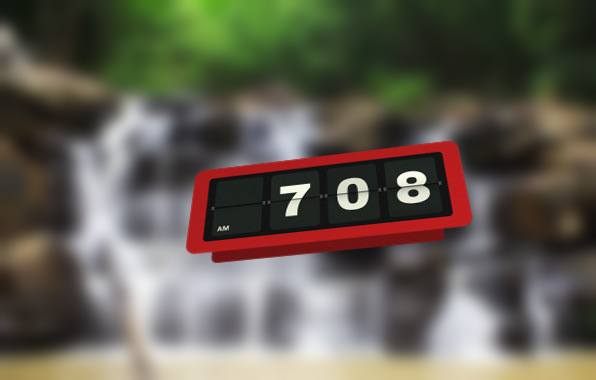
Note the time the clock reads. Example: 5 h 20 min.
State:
7 h 08 min
